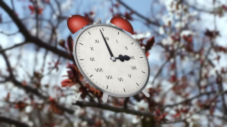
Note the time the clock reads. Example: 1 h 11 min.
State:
2 h 59 min
